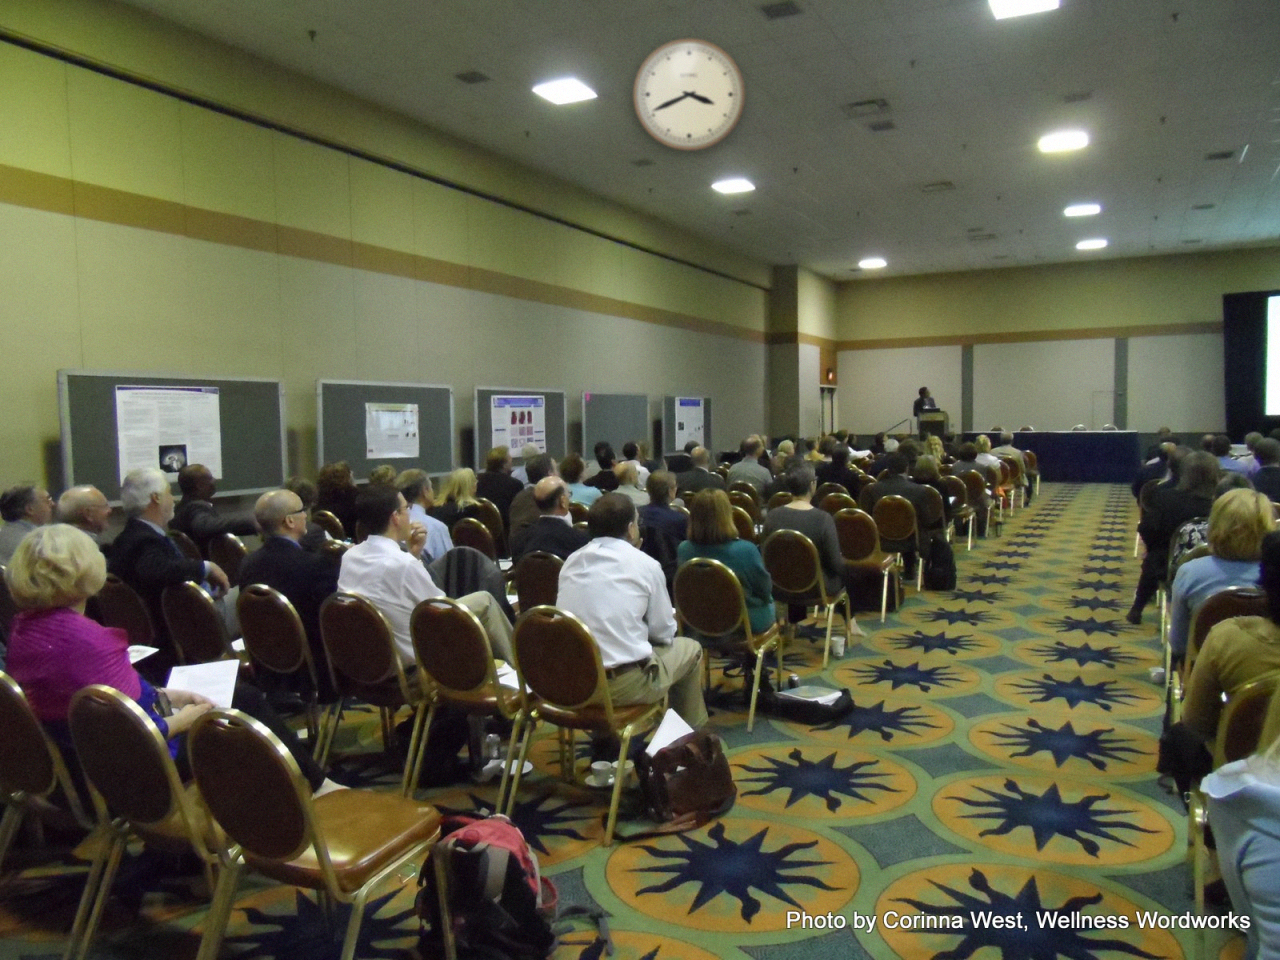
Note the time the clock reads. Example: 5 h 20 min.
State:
3 h 41 min
